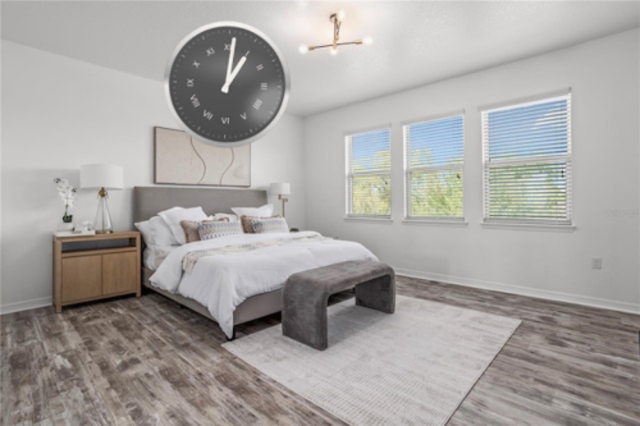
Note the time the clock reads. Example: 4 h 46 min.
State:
1 h 01 min
